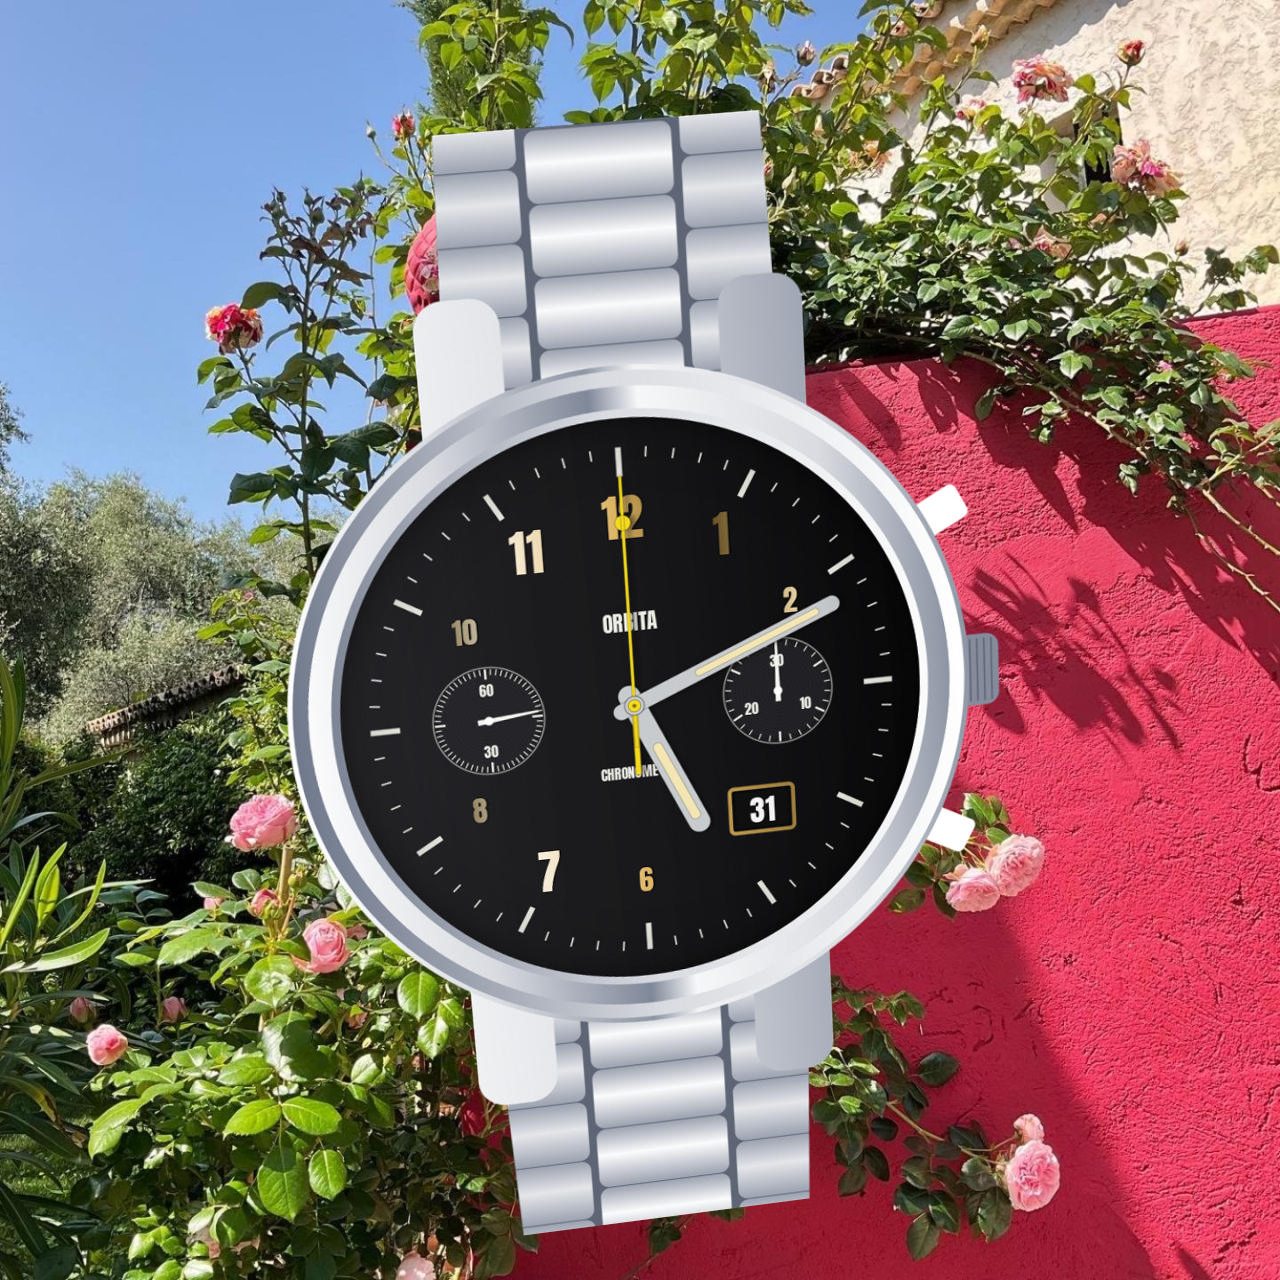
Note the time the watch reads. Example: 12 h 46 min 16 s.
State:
5 h 11 min 14 s
